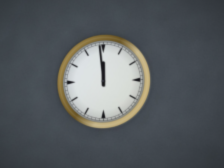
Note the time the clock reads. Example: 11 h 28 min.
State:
11 h 59 min
